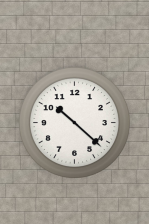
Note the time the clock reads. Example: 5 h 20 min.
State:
10 h 22 min
